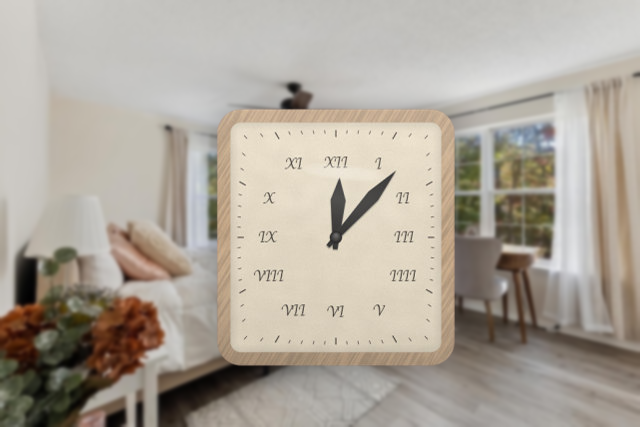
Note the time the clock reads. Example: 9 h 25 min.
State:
12 h 07 min
